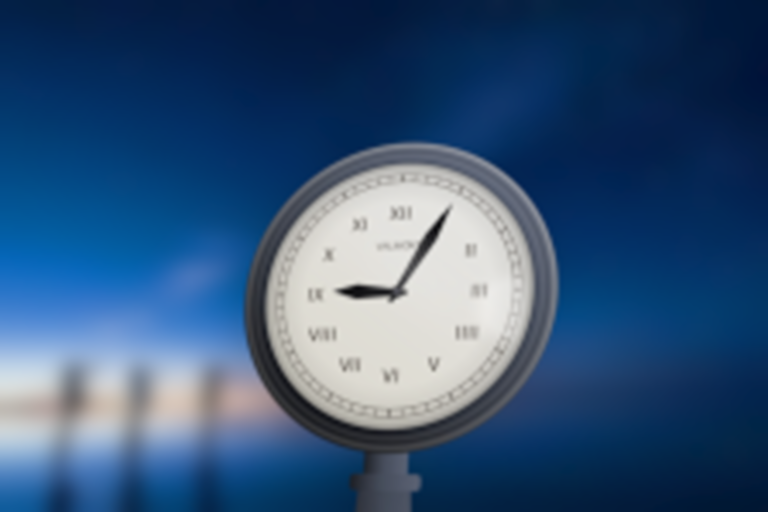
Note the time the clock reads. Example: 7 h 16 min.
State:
9 h 05 min
